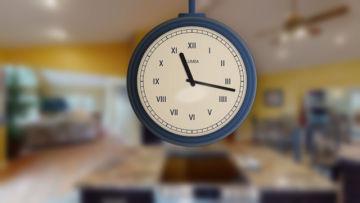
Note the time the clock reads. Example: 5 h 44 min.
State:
11 h 17 min
